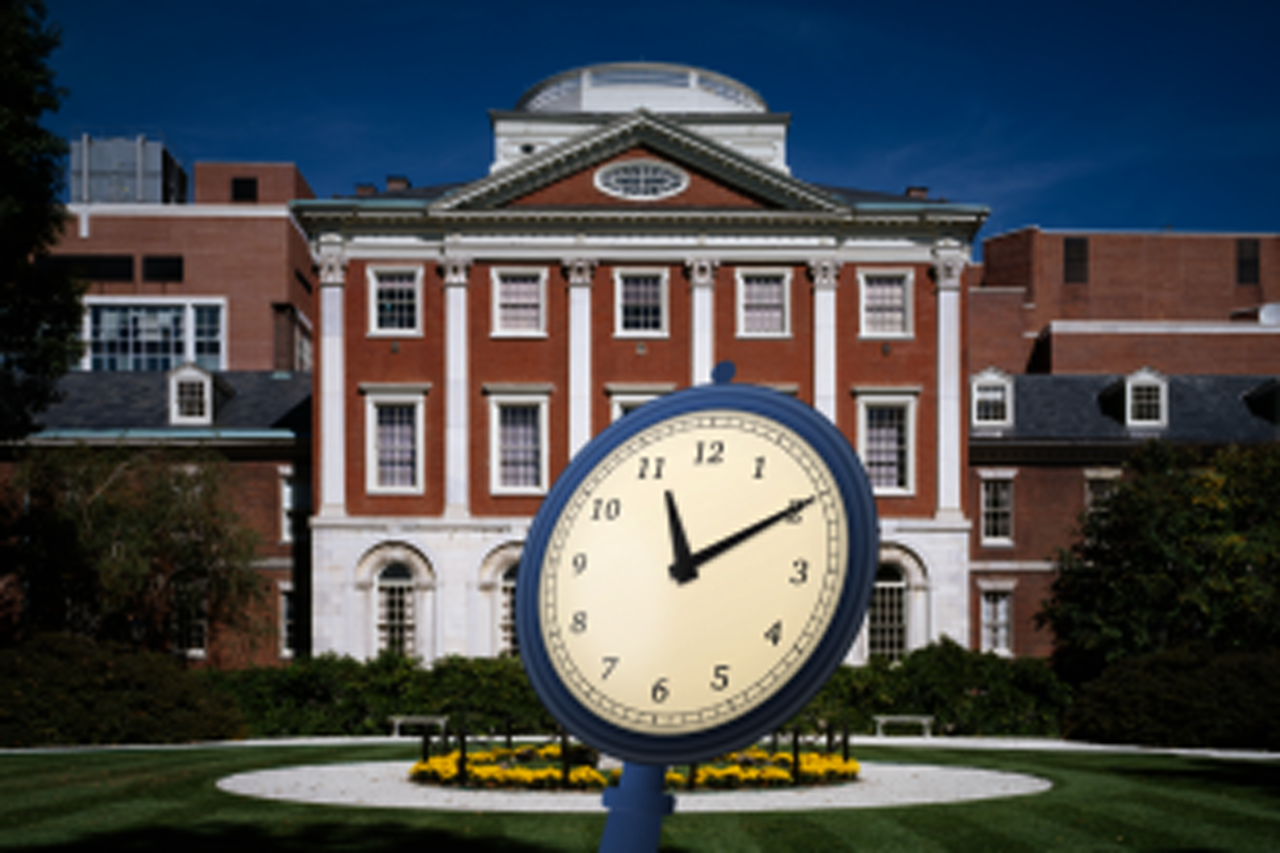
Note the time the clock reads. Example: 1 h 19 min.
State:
11 h 10 min
